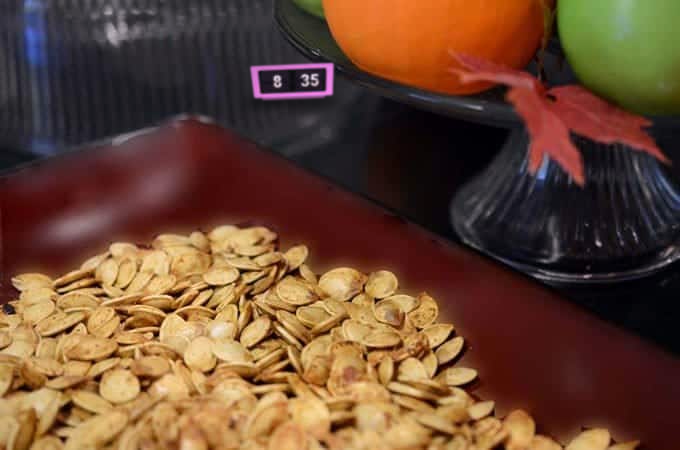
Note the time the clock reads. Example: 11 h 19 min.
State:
8 h 35 min
